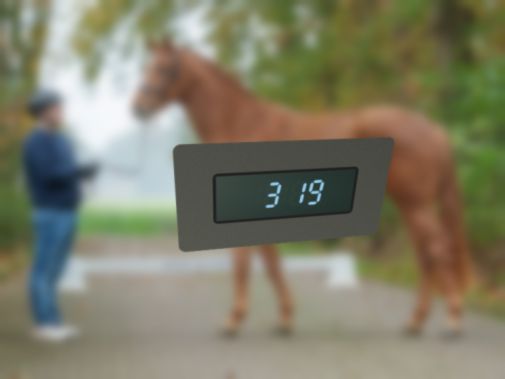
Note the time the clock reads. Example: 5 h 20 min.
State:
3 h 19 min
